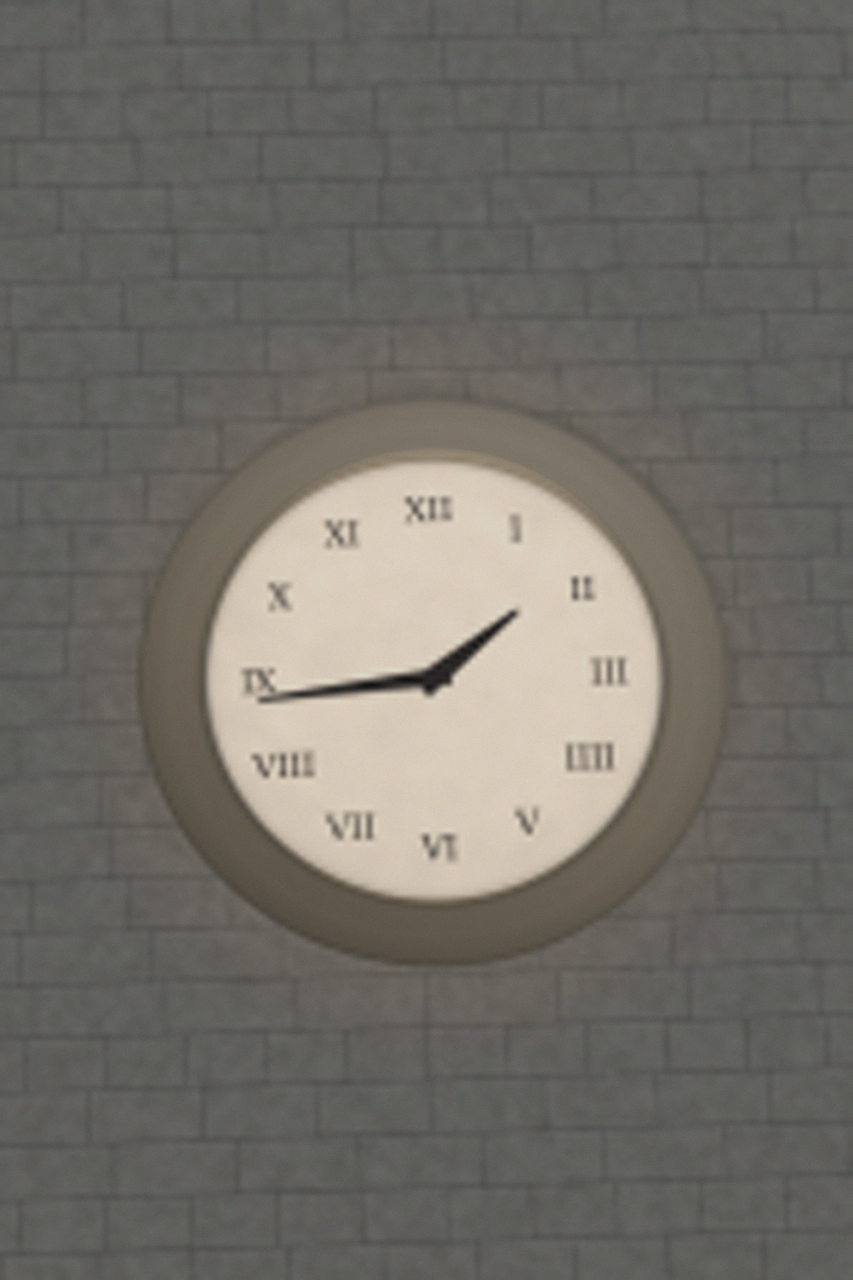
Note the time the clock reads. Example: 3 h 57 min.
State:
1 h 44 min
